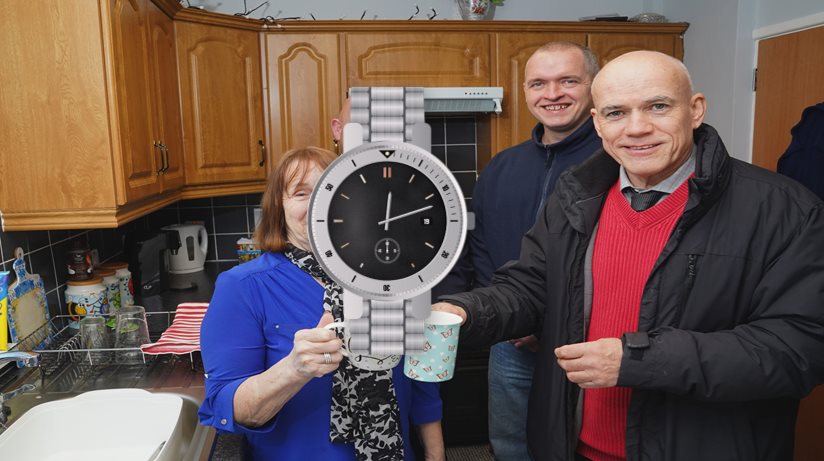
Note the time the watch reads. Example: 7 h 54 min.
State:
12 h 12 min
